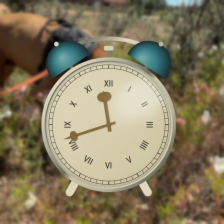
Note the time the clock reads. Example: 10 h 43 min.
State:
11 h 42 min
